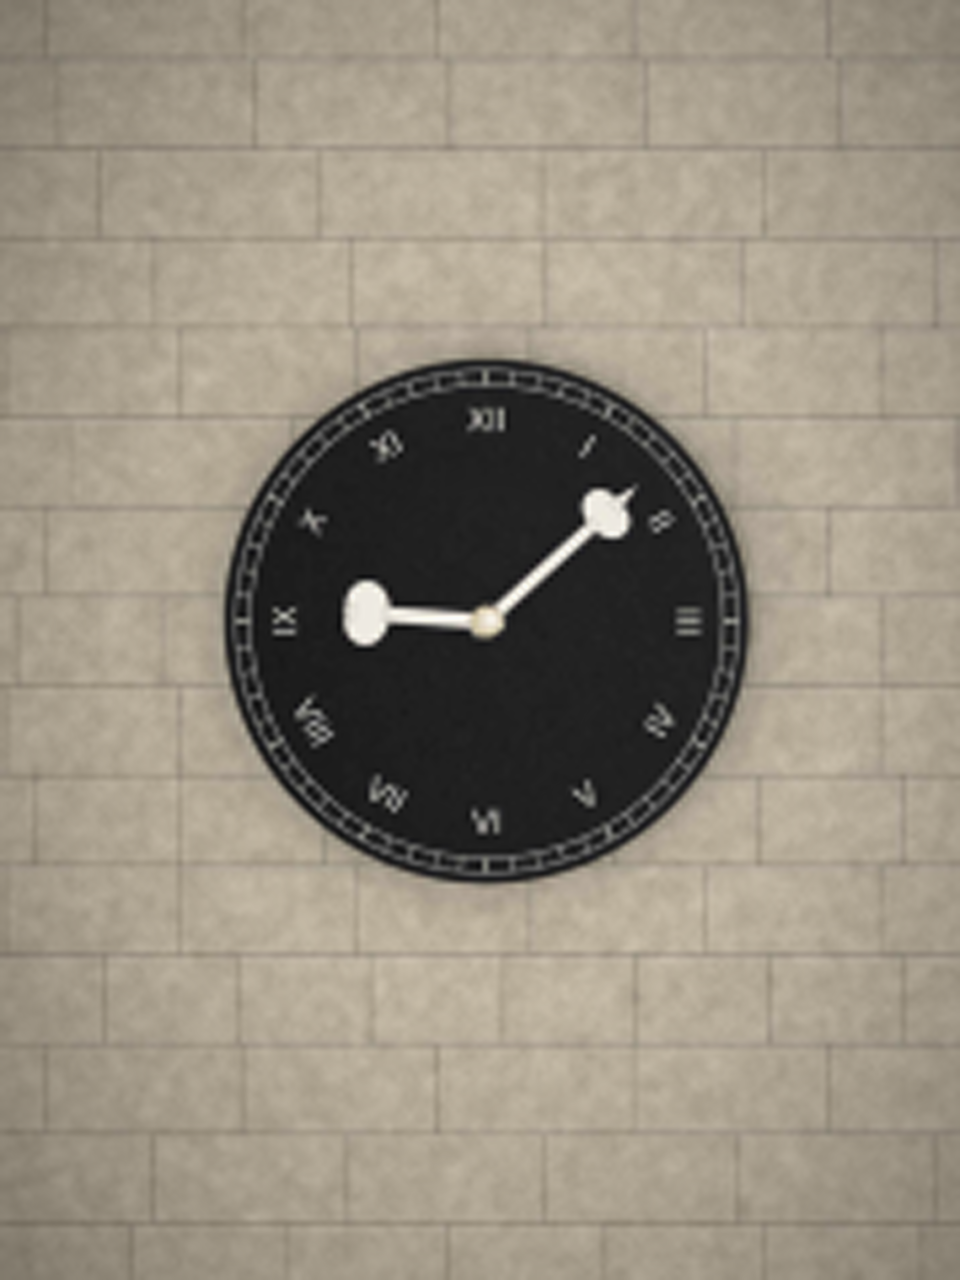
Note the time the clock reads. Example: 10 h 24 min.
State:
9 h 08 min
